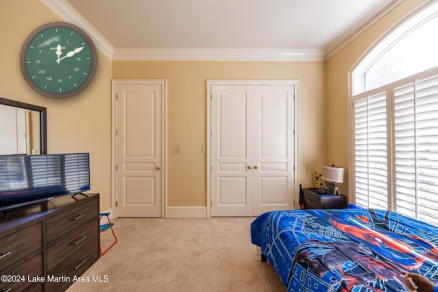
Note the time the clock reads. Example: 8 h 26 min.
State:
12 h 11 min
